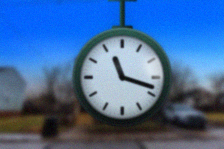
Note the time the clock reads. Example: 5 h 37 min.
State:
11 h 18 min
